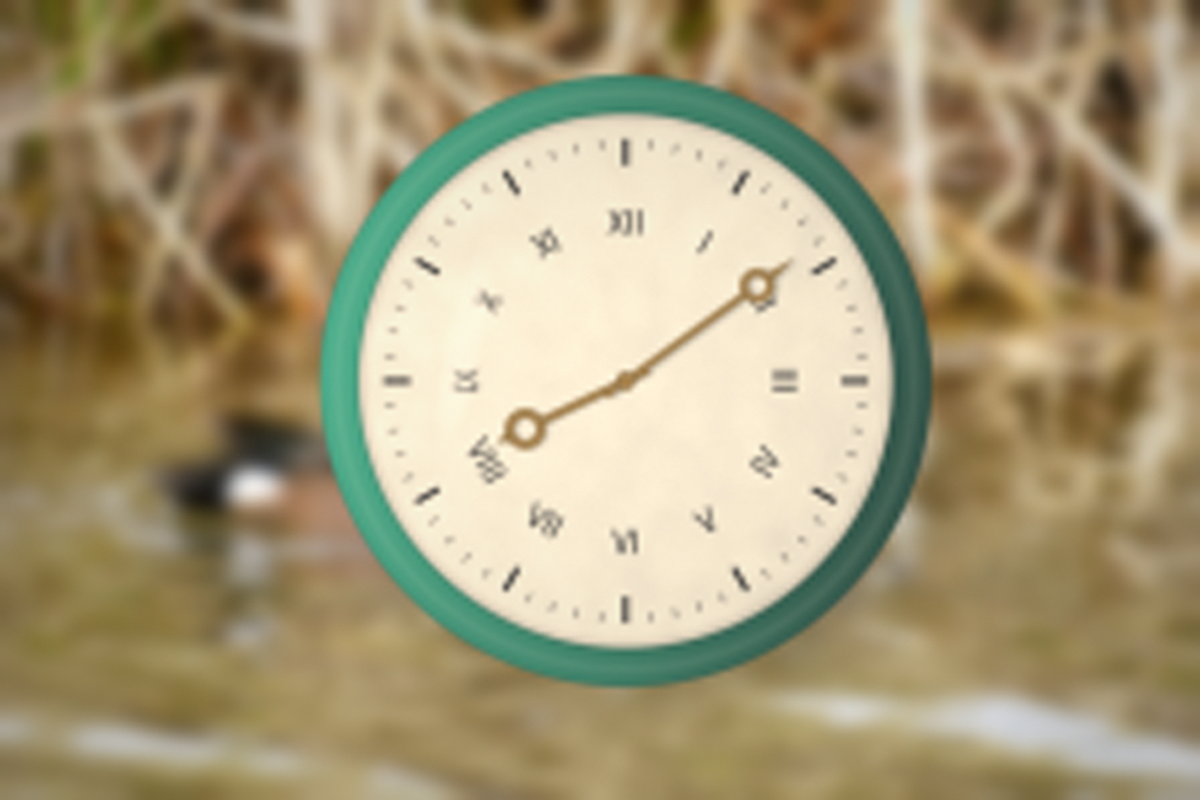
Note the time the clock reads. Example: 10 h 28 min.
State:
8 h 09 min
